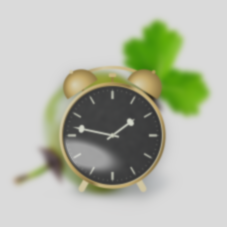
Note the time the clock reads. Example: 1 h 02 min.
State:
1 h 47 min
